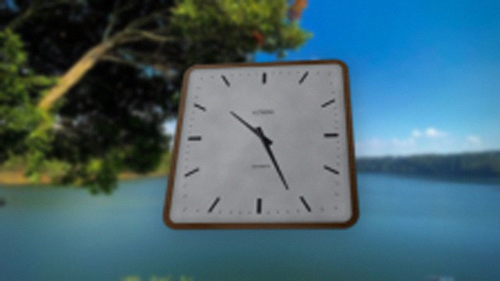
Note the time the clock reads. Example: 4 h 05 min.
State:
10 h 26 min
